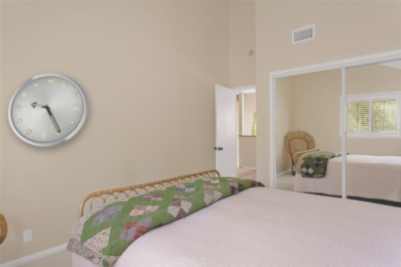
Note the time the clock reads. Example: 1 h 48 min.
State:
9 h 25 min
